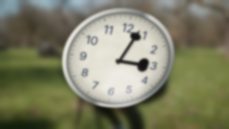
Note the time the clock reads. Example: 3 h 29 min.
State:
3 h 03 min
